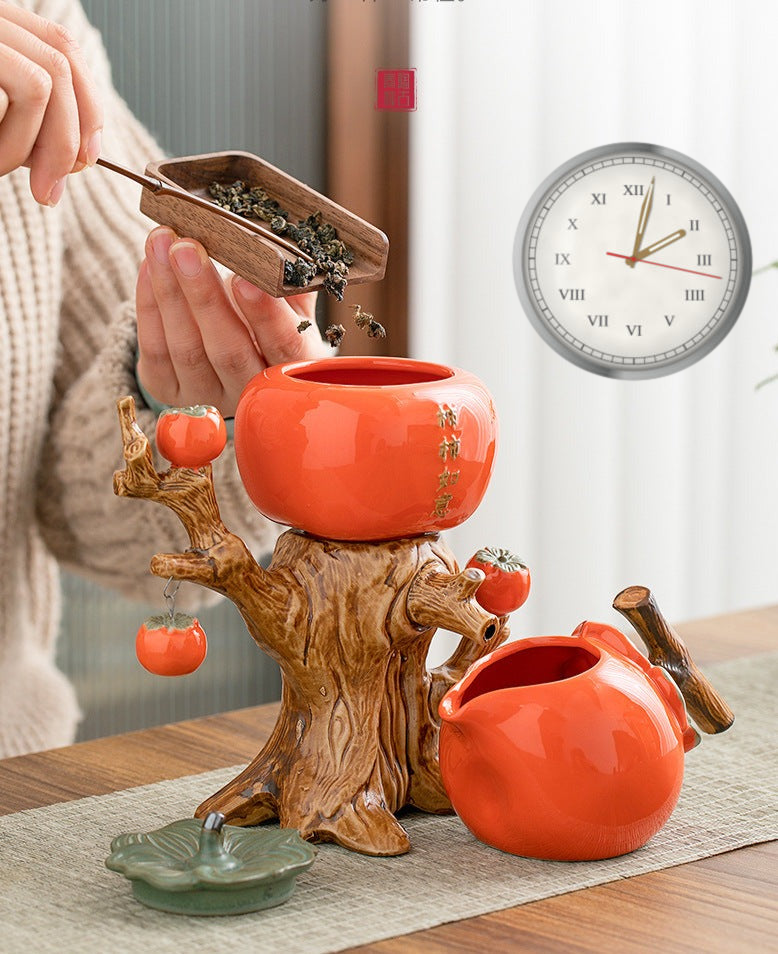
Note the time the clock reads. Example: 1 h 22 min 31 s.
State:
2 h 02 min 17 s
